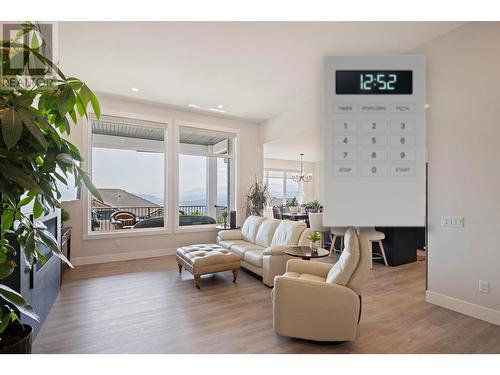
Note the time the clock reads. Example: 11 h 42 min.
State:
12 h 52 min
